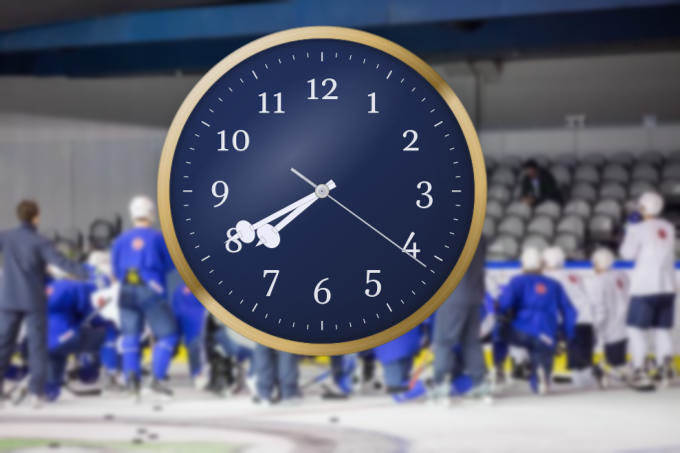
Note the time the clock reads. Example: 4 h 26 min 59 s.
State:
7 h 40 min 21 s
